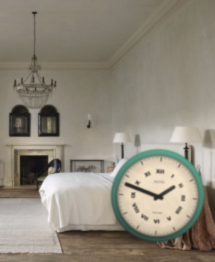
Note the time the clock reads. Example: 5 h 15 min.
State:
1 h 48 min
